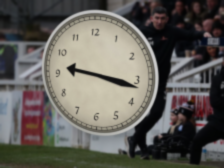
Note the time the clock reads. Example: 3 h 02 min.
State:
9 h 17 min
